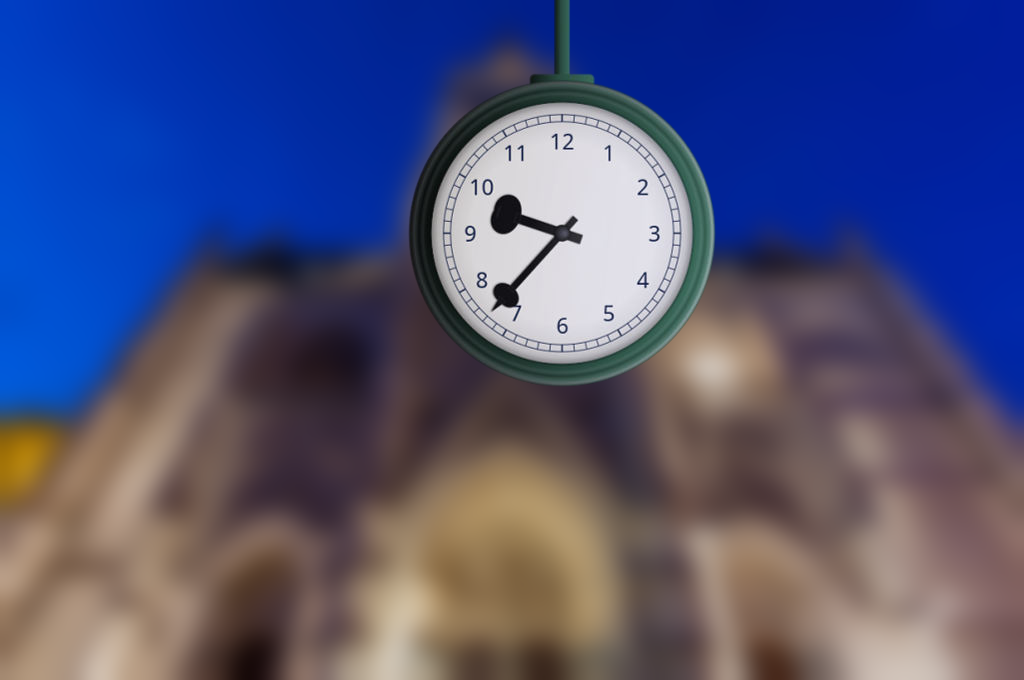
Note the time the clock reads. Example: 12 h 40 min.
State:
9 h 37 min
